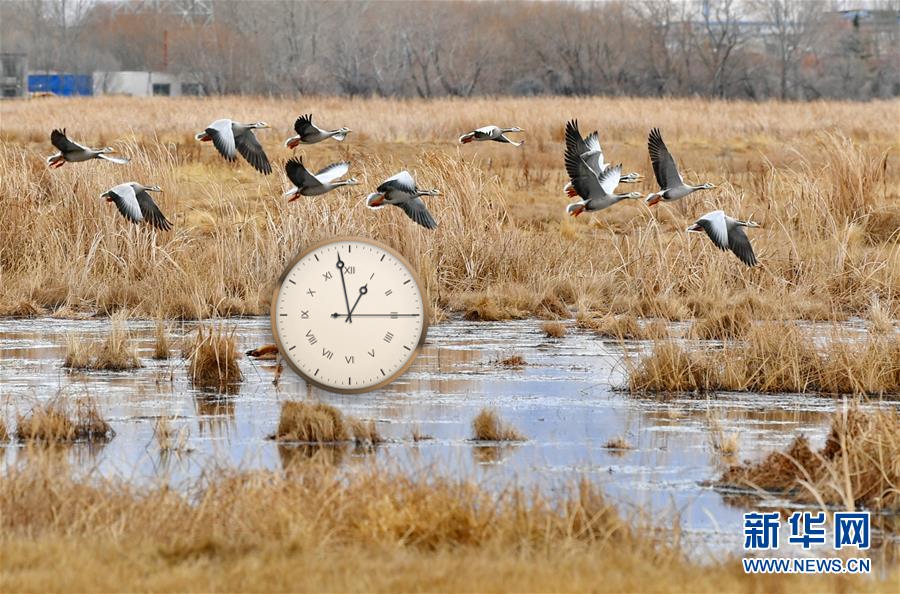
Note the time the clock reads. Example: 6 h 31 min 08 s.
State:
12 h 58 min 15 s
